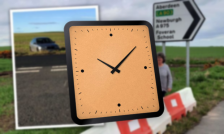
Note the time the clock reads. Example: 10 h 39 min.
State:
10 h 08 min
